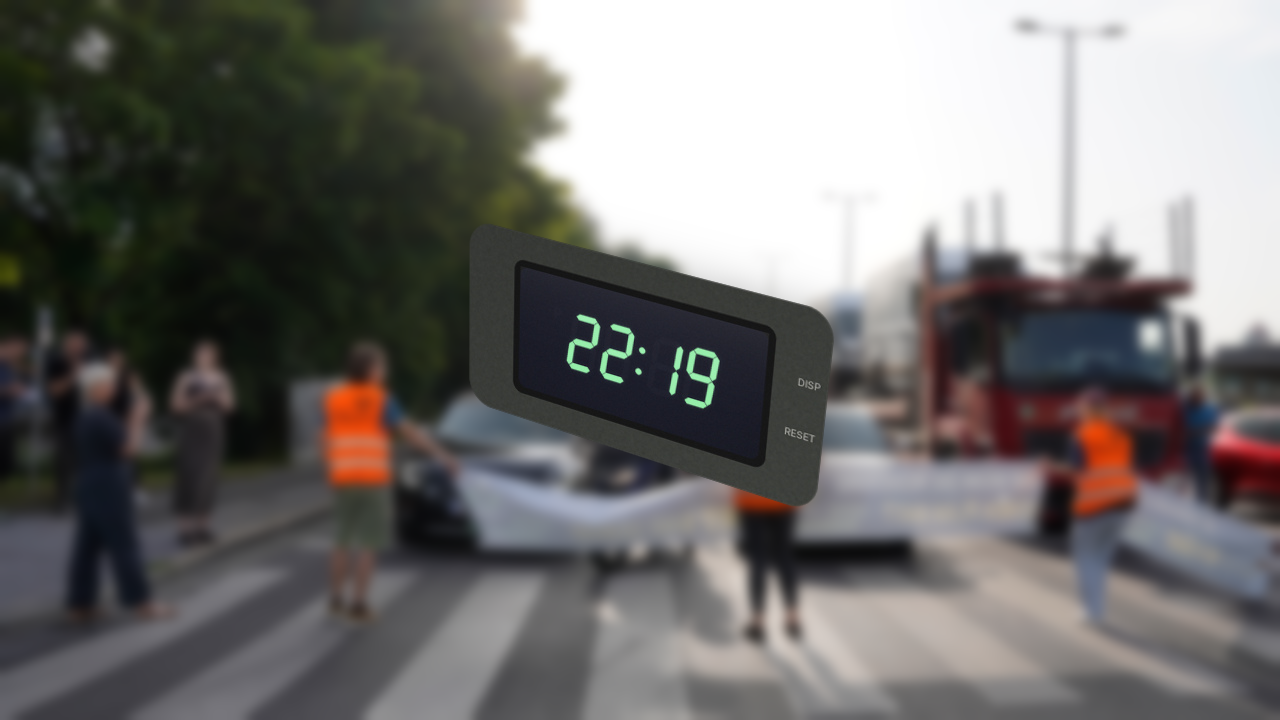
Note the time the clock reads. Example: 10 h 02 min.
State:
22 h 19 min
